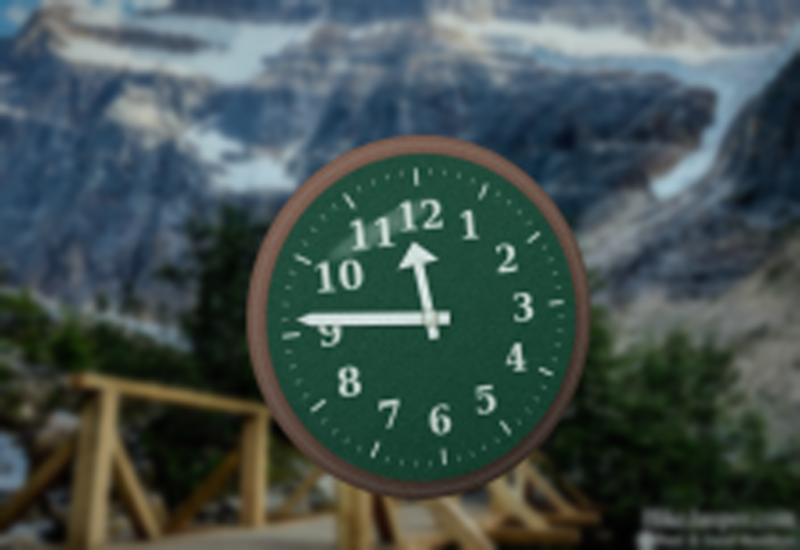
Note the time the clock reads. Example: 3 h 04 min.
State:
11 h 46 min
